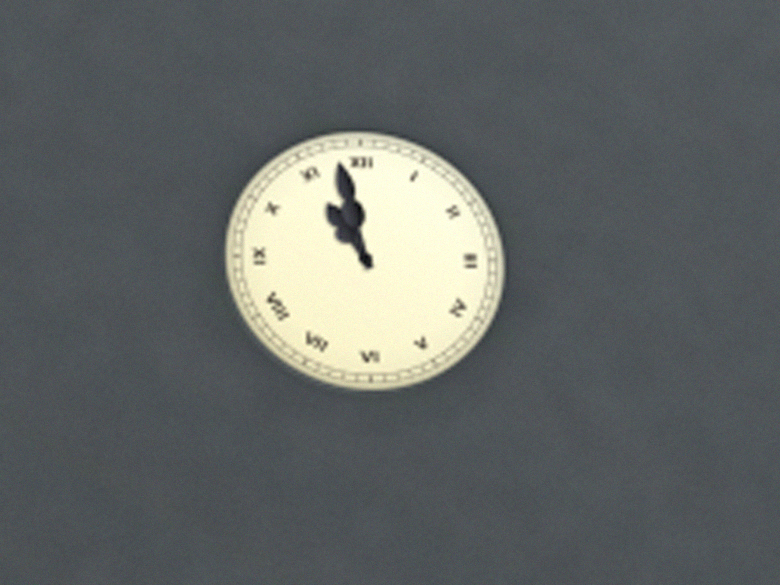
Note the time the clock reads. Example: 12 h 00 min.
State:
10 h 58 min
